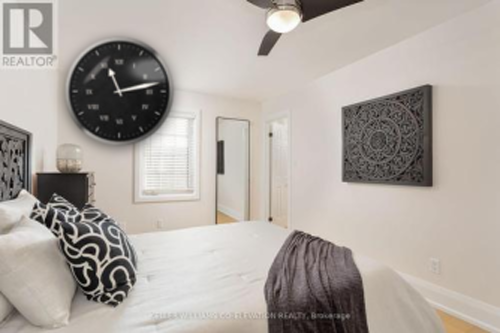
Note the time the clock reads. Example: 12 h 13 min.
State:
11 h 13 min
